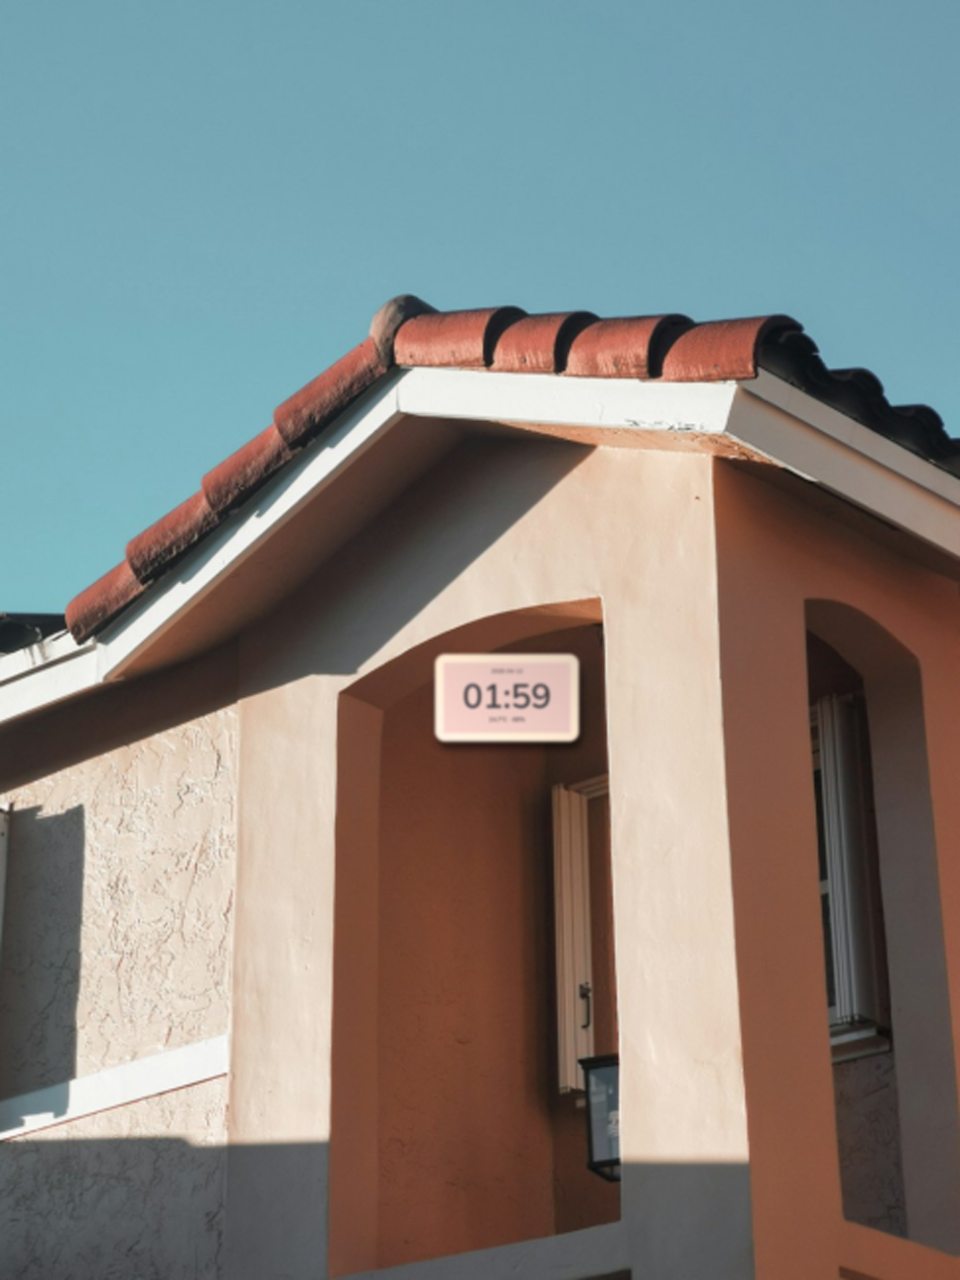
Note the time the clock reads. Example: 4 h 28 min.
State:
1 h 59 min
